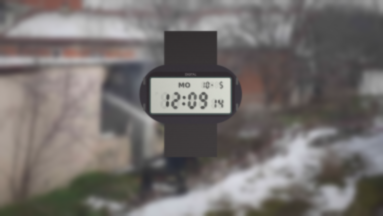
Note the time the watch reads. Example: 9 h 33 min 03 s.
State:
12 h 09 min 14 s
